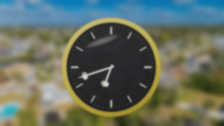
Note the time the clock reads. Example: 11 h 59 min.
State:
6 h 42 min
